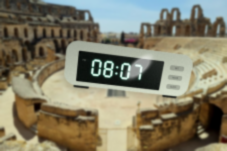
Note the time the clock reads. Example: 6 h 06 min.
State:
8 h 07 min
